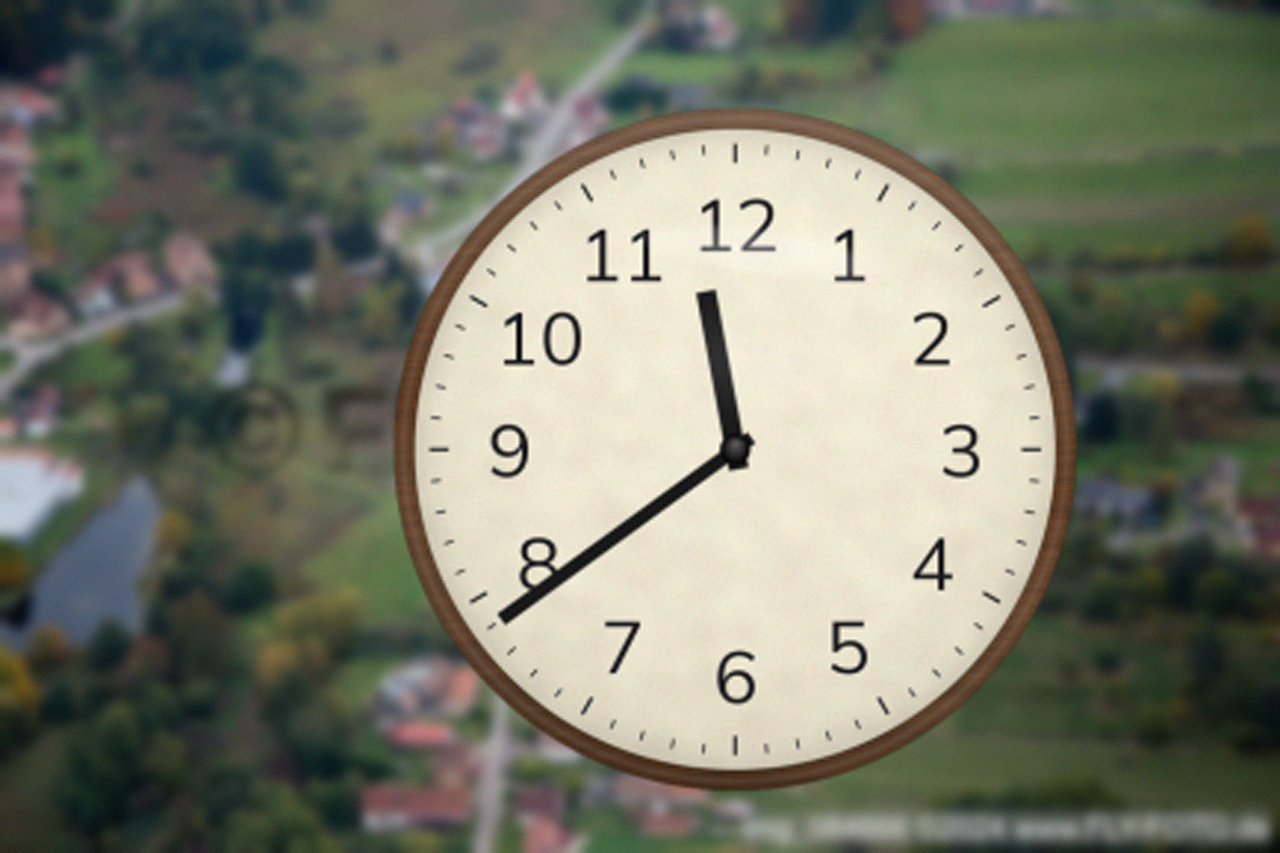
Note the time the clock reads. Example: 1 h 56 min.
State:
11 h 39 min
